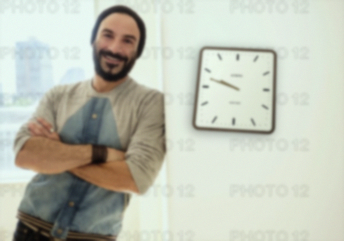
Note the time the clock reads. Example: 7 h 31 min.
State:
9 h 48 min
